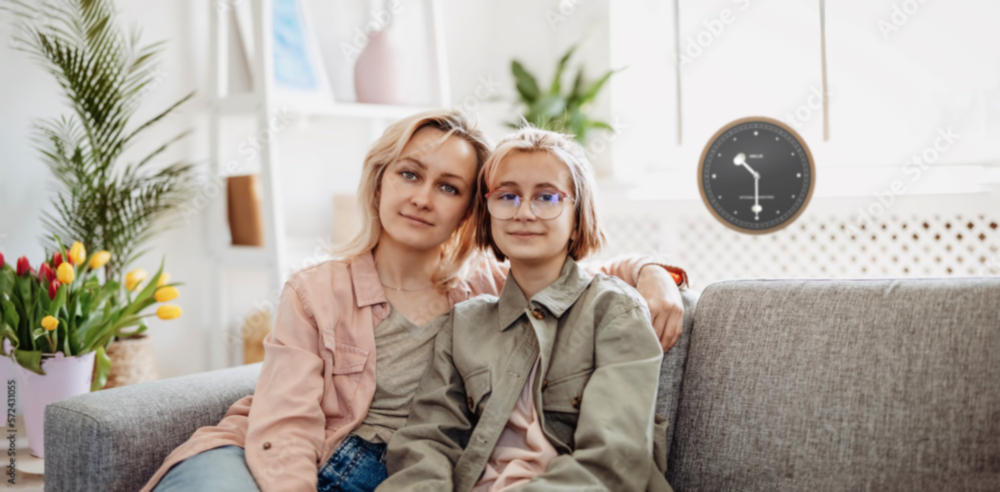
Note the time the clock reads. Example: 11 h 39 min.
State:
10 h 30 min
